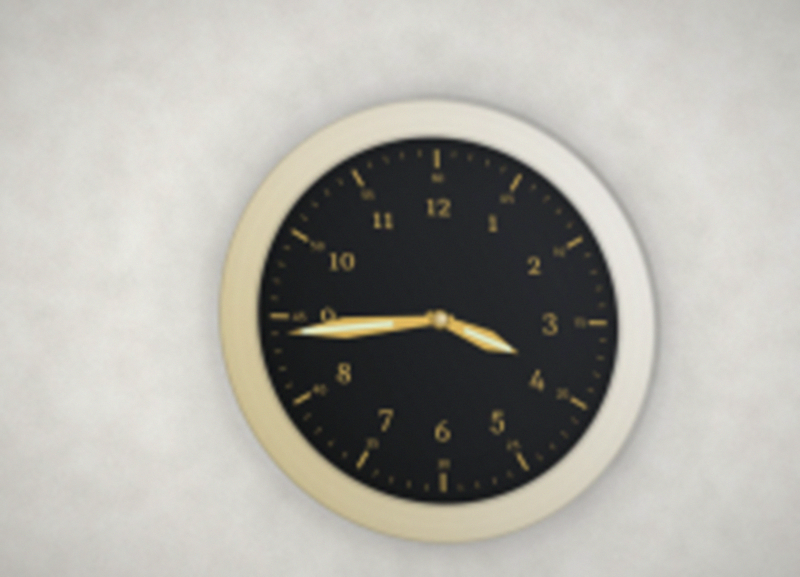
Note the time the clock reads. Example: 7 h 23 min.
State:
3 h 44 min
